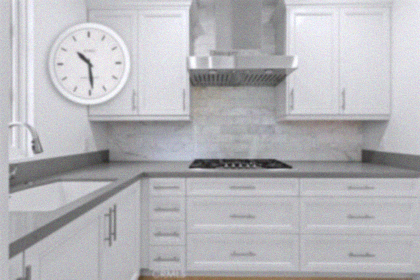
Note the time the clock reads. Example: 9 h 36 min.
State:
10 h 29 min
